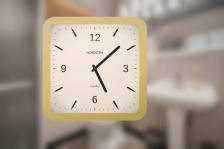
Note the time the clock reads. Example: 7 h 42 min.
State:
5 h 08 min
